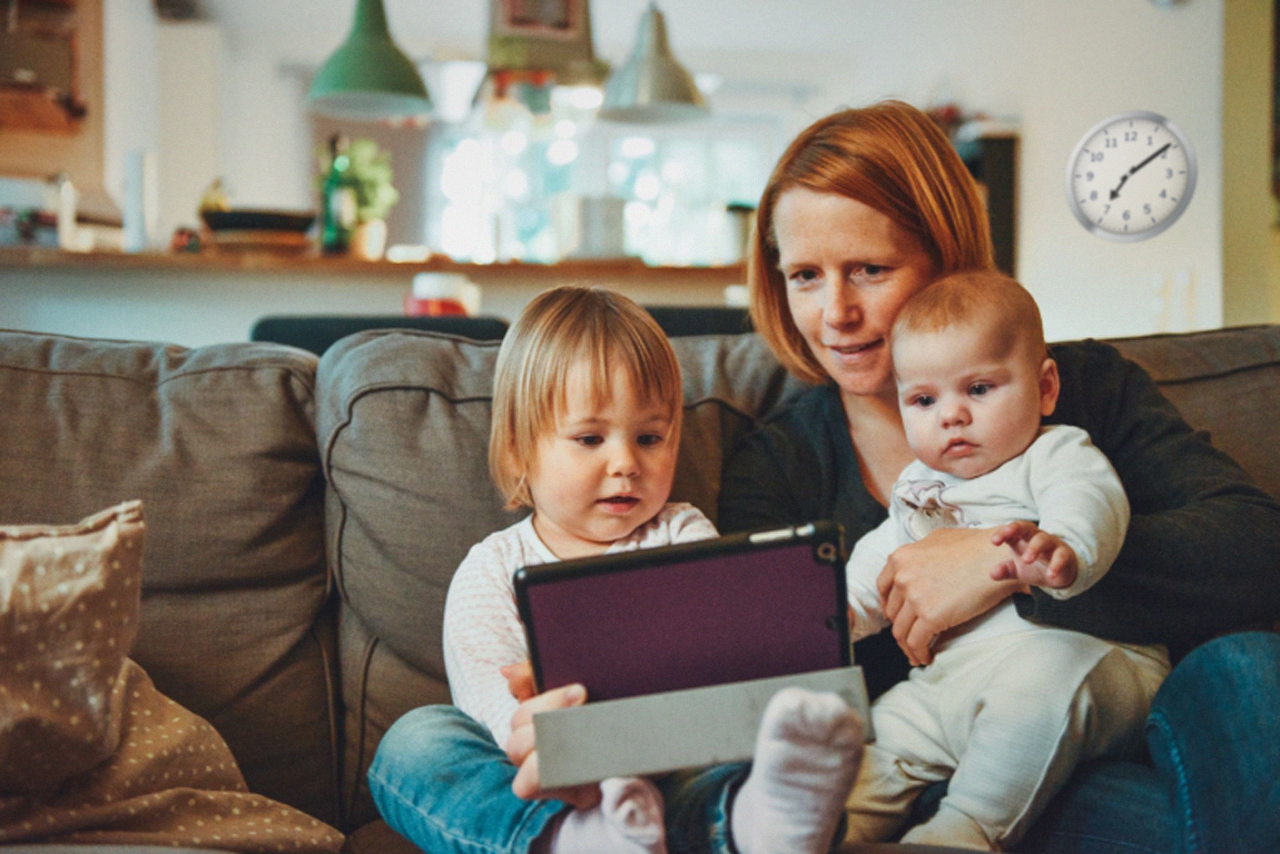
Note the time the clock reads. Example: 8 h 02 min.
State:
7 h 09 min
